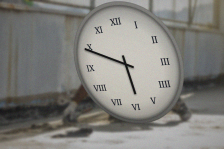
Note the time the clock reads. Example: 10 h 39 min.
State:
5 h 49 min
